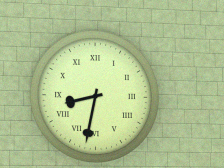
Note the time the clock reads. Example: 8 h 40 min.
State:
8 h 32 min
